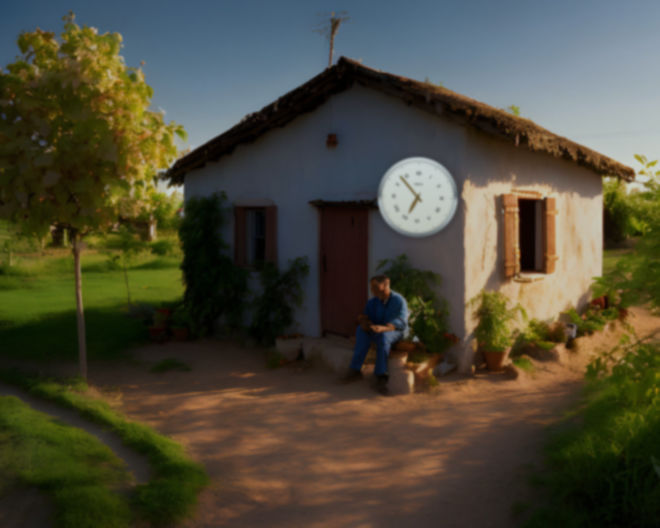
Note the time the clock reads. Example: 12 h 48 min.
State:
6 h 53 min
